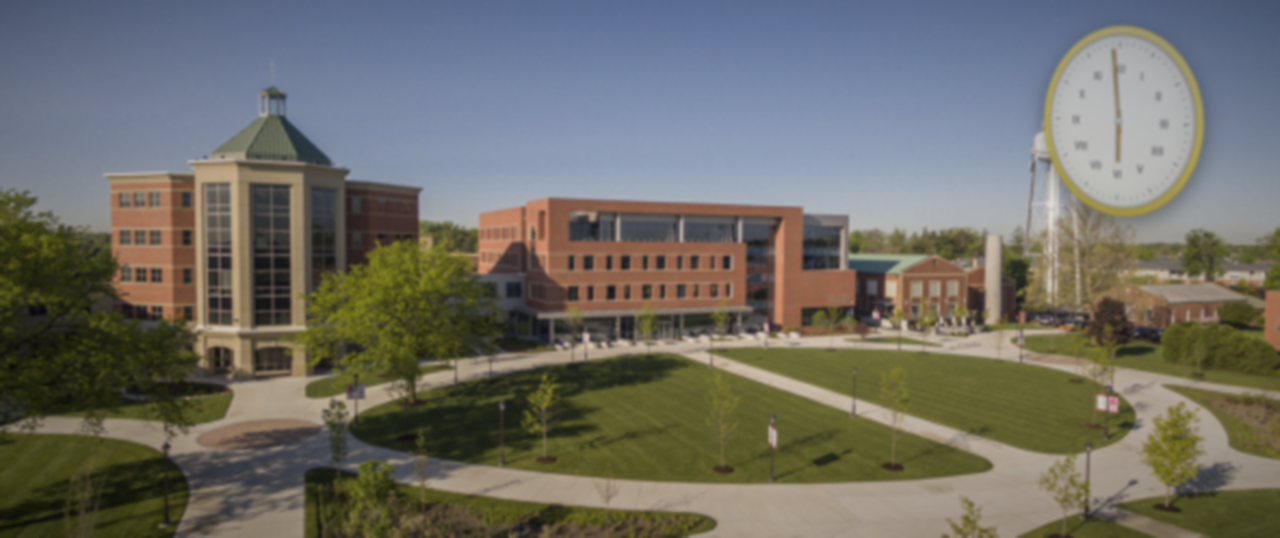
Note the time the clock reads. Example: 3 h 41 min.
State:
5 h 59 min
